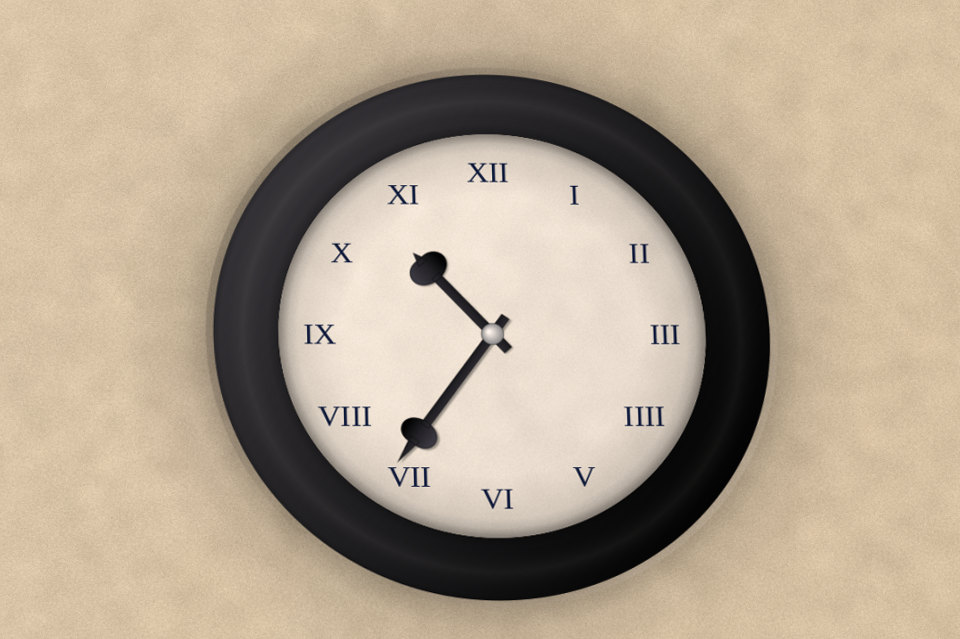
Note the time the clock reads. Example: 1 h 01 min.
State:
10 h 36 min
